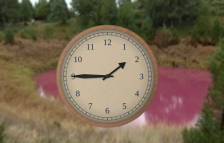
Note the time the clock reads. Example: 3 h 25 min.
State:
1 h 45 min
